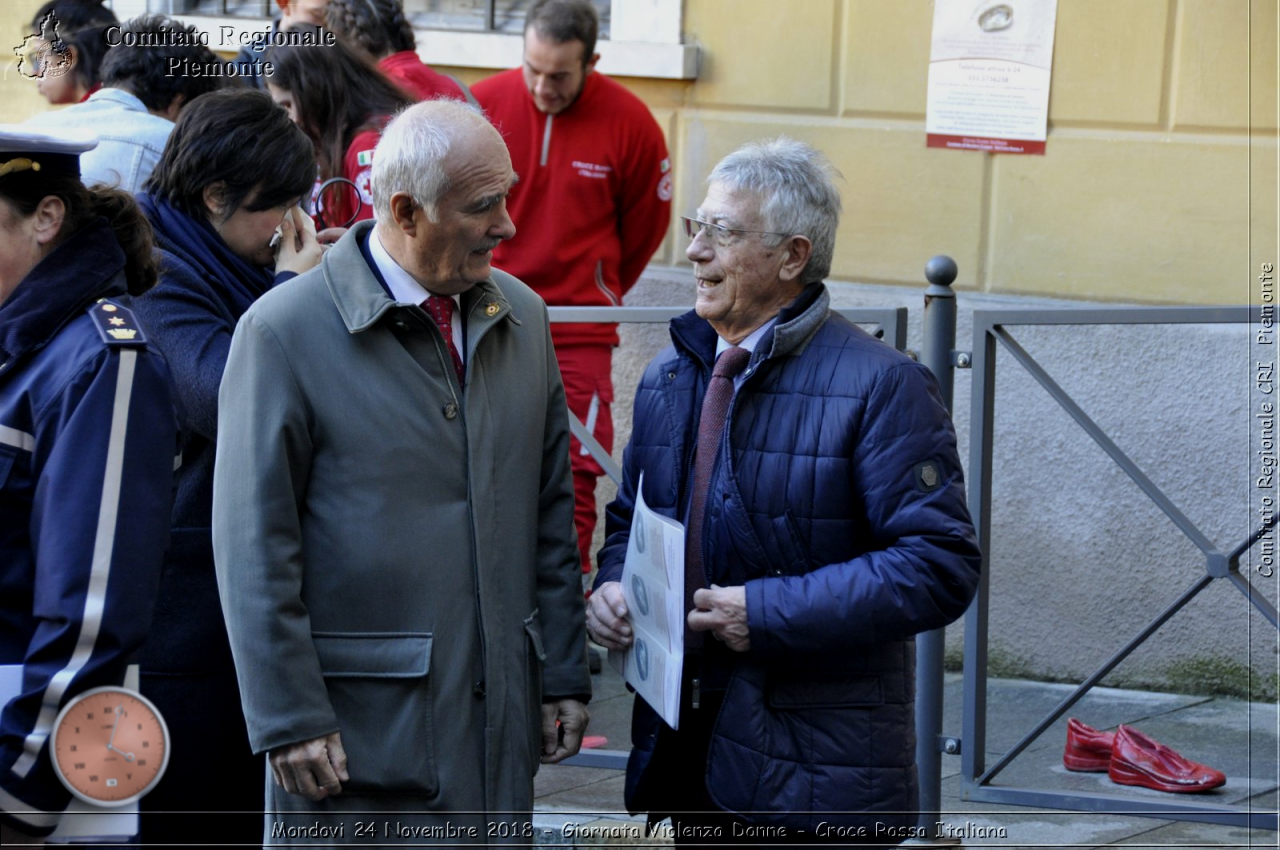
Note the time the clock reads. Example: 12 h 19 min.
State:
4 h 03 min
